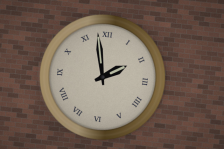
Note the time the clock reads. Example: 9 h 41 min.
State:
1 h 58 min
